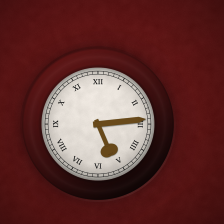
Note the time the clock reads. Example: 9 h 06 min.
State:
5 h 14 min
